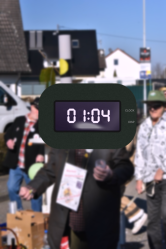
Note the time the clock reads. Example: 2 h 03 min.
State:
1 h 04 min
